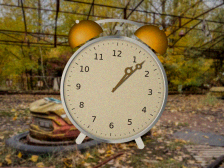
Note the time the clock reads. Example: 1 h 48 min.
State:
1 h 07 min
